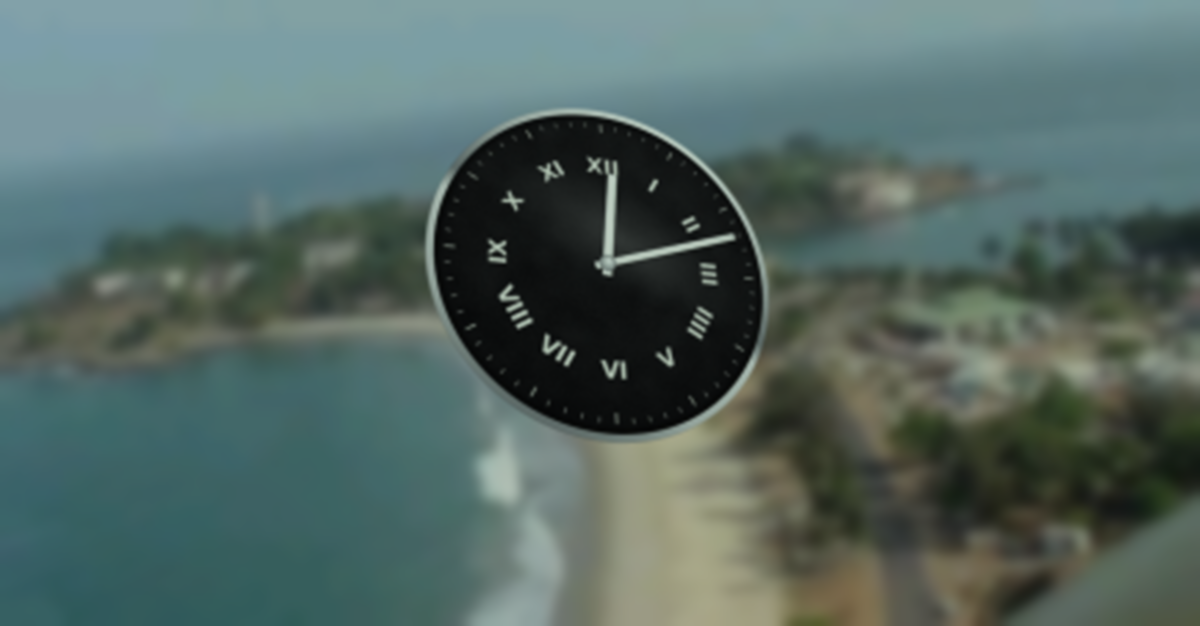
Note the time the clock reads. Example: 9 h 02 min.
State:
12 h 12 min
